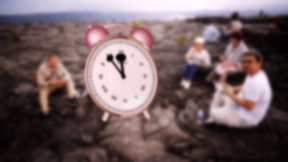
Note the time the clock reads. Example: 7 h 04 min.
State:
11 h 54 min
